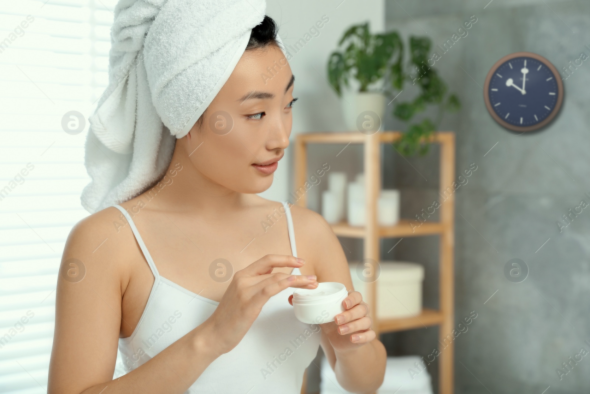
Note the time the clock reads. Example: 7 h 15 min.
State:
10 h 00 min
